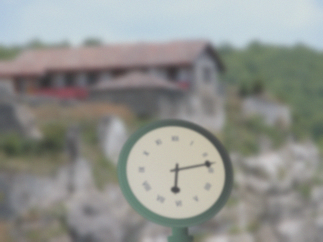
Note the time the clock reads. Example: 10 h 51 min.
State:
6 h 13 min
